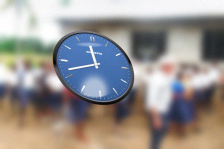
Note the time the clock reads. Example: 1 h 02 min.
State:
11 h 42 min
